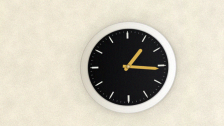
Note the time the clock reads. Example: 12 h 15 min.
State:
1 h 16 min
